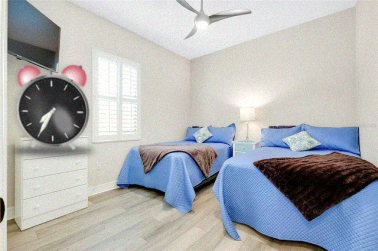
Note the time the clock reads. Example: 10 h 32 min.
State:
7 h 35 min
